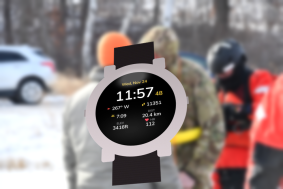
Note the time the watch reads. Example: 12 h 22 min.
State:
11 h 57 min
